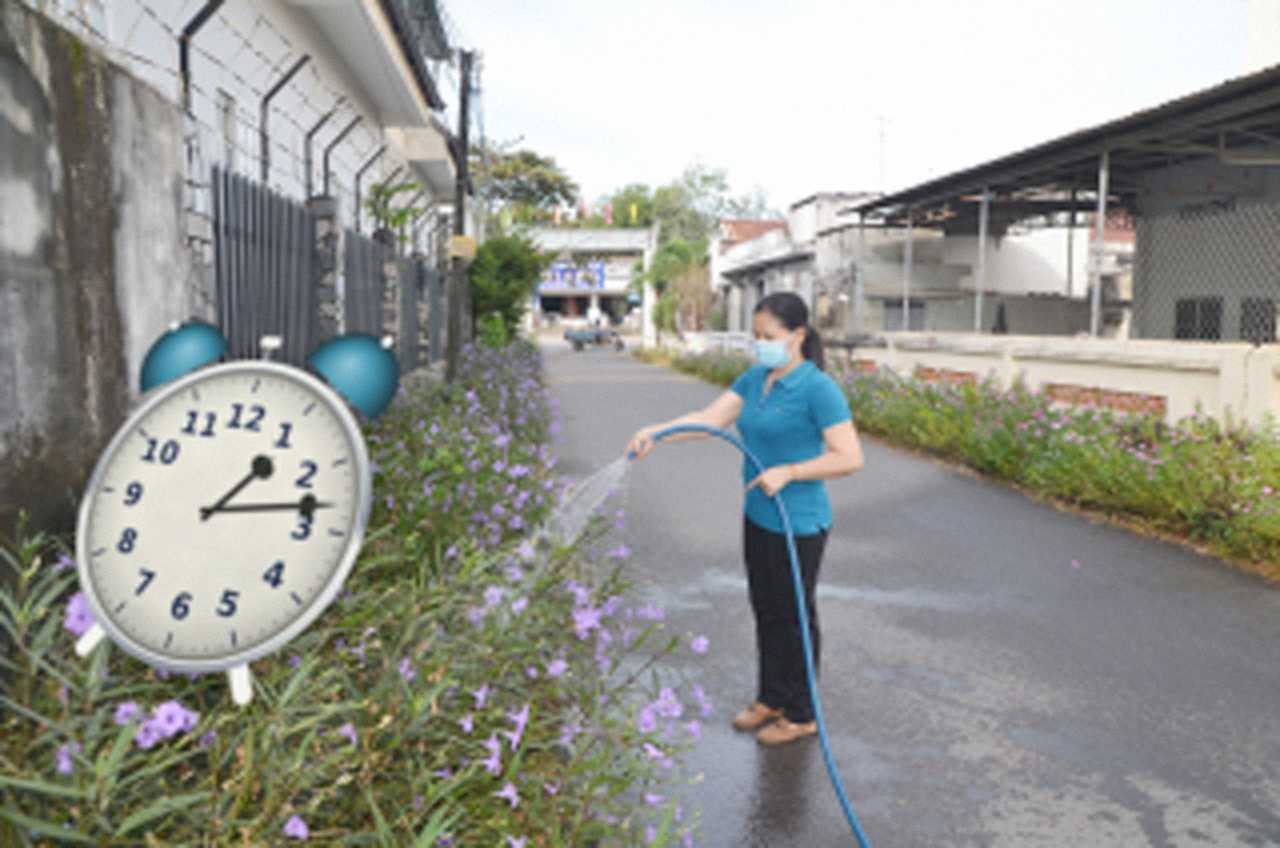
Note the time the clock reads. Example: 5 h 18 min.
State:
1 h 13 min
